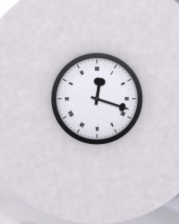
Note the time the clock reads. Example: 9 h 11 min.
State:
12 h 18 min
